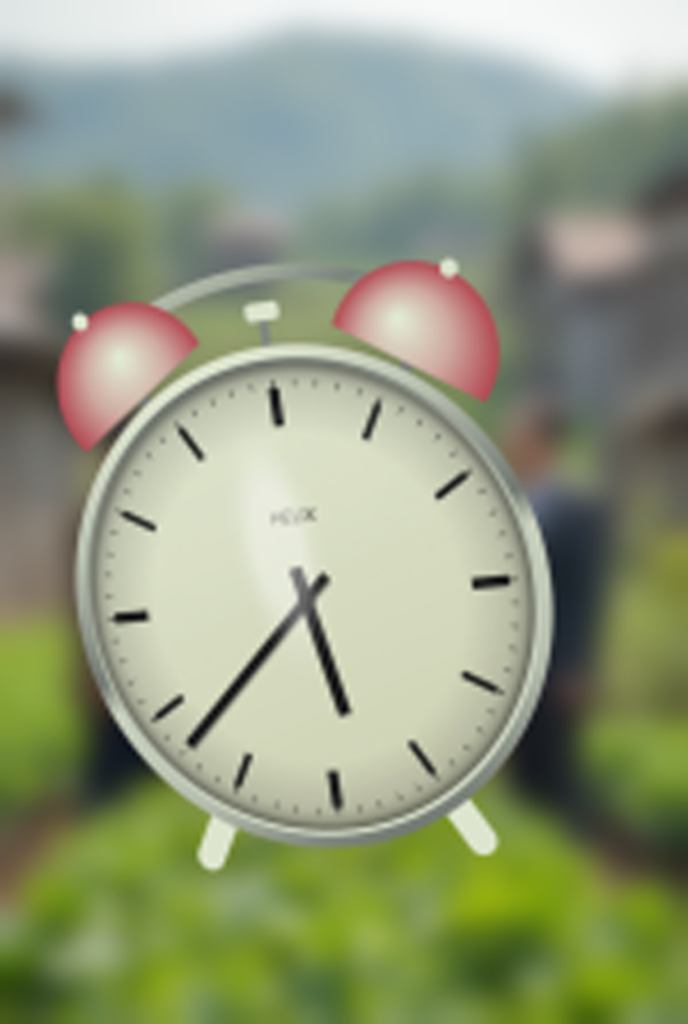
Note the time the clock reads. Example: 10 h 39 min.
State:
5 h 38 min
